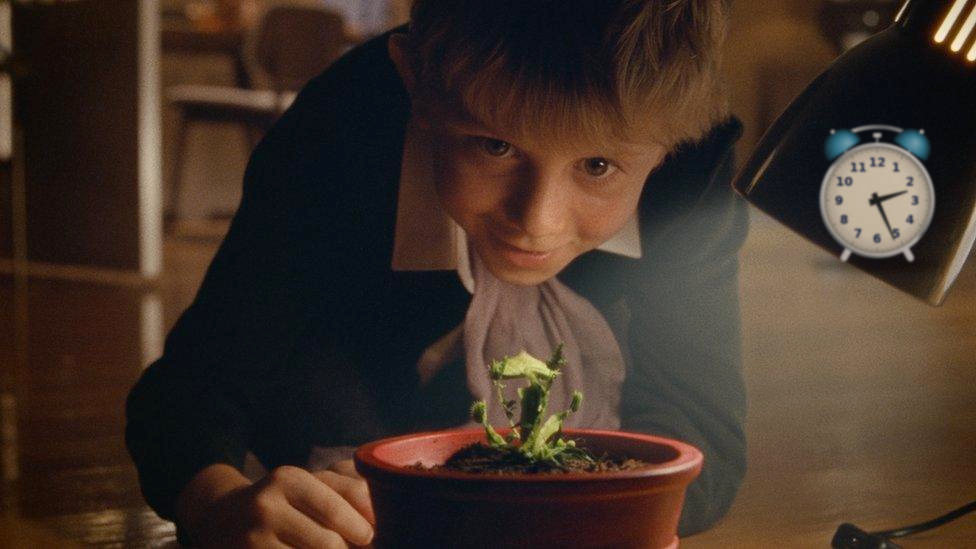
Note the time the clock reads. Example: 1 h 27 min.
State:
2 h 26 min
